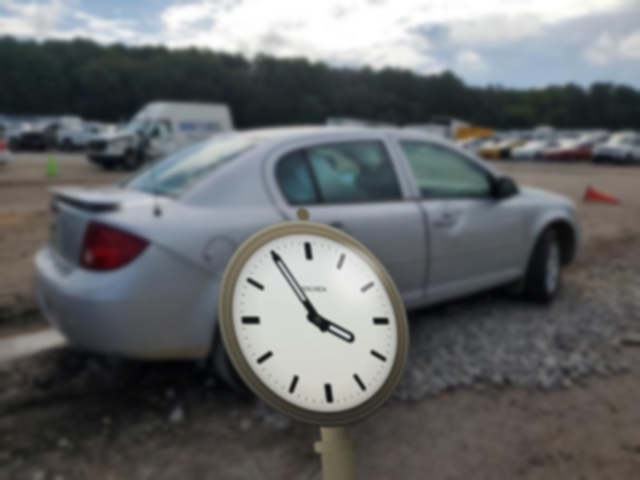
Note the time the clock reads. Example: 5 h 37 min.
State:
3 h 55 min
